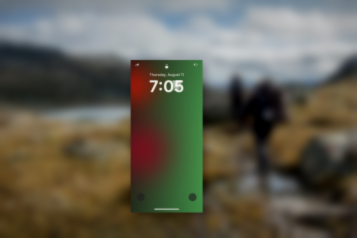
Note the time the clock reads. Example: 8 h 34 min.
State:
7 h 05 min
